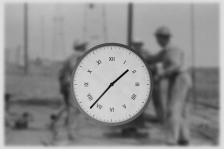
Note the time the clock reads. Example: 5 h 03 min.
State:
1 h 37 min
